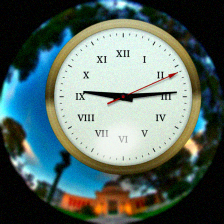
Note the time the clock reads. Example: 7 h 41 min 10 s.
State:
9 h 14 min 11 s
